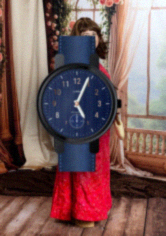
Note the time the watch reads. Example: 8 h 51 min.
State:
5 h 04 min
